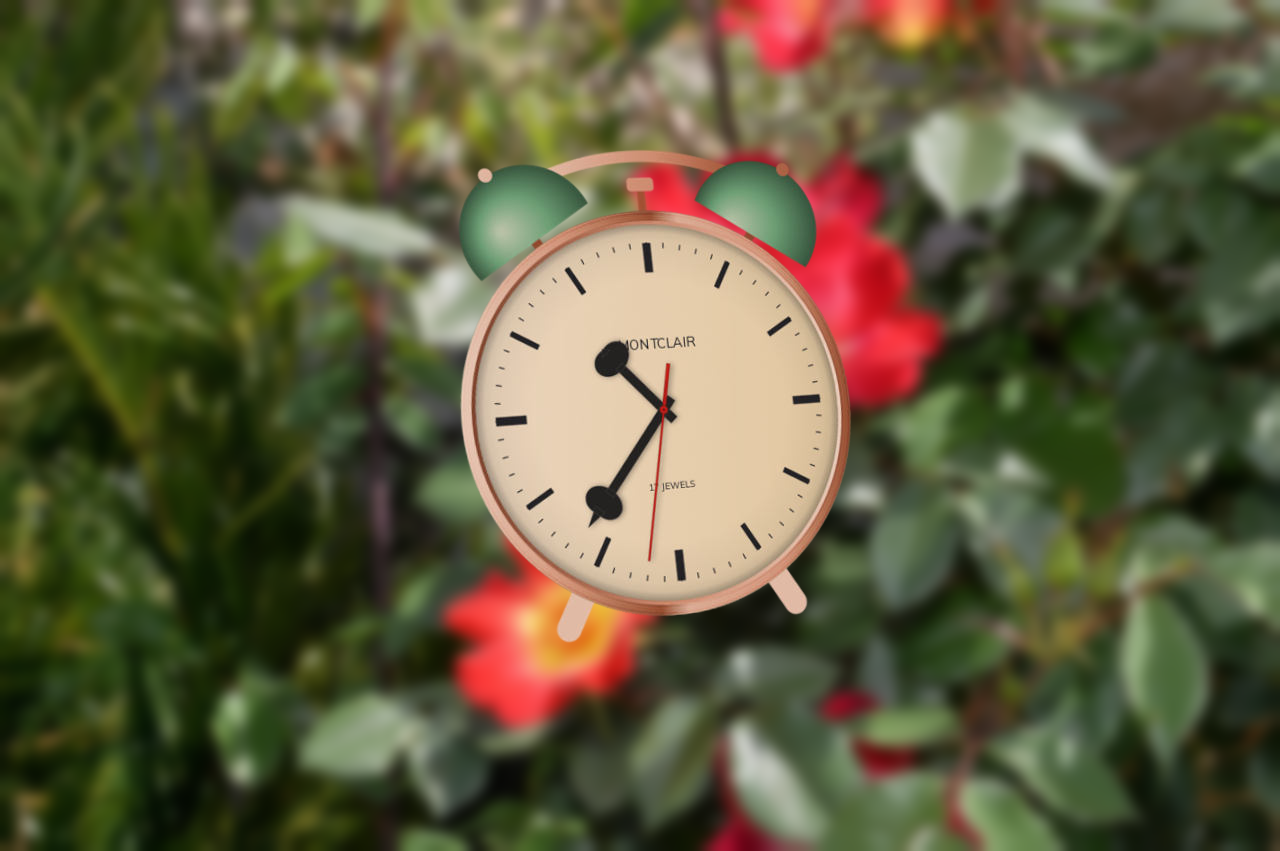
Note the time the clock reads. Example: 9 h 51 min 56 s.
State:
10 h 36 min 32 s
